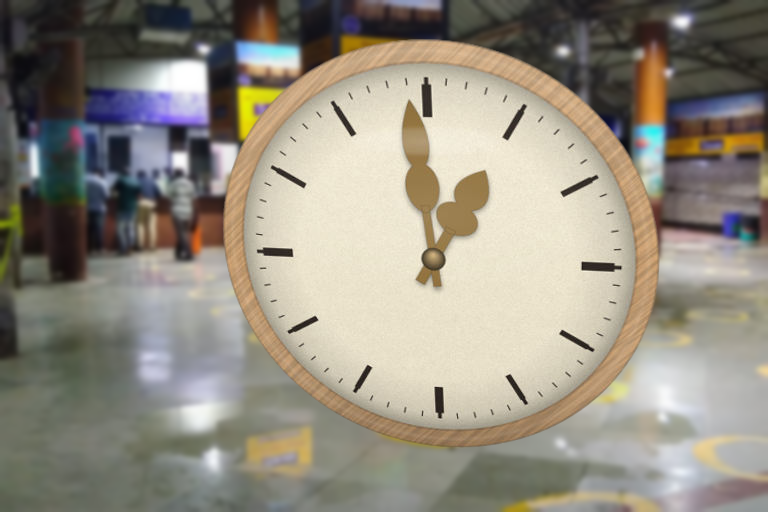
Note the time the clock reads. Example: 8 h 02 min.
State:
12 h 59 min
